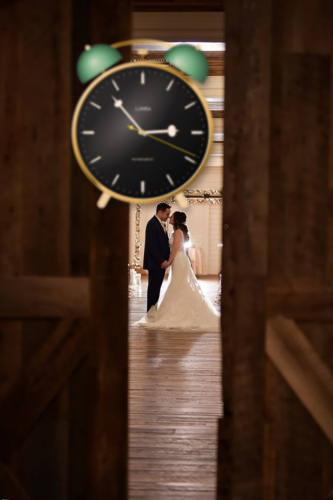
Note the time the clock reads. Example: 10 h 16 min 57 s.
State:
2 h 53 min 19 s
